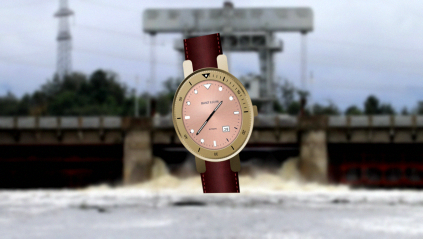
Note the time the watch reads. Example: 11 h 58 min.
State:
1 h 38 min
